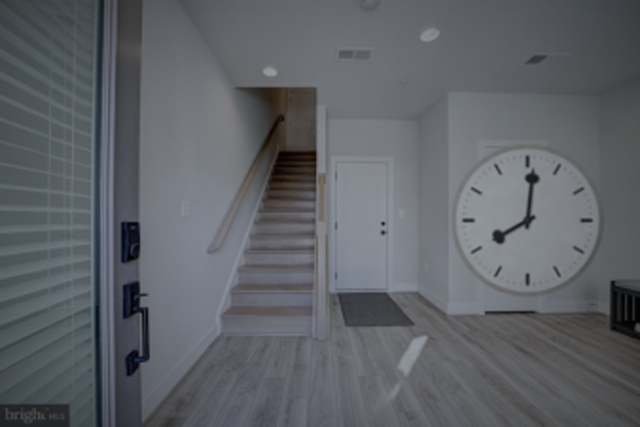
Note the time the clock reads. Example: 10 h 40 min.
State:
8 h 01 min
